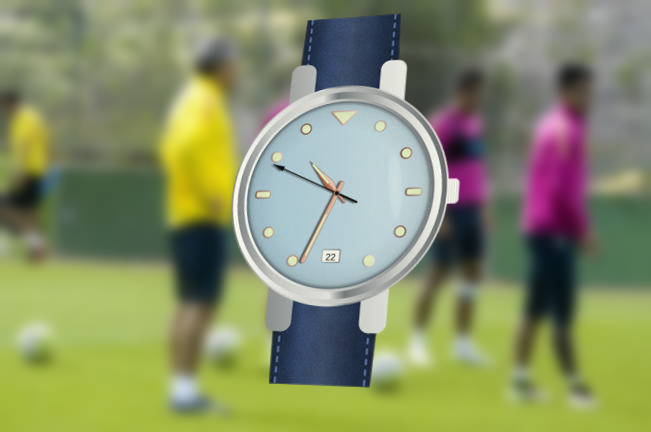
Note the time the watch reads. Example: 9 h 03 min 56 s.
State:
10 h 33 min 49 s
